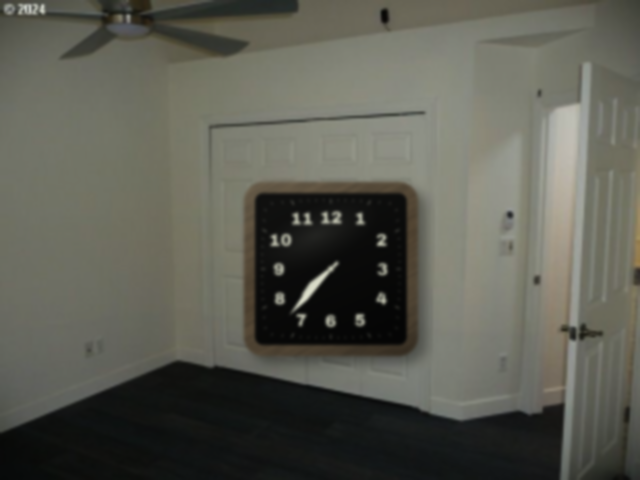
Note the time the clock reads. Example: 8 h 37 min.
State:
7 h 37 min
